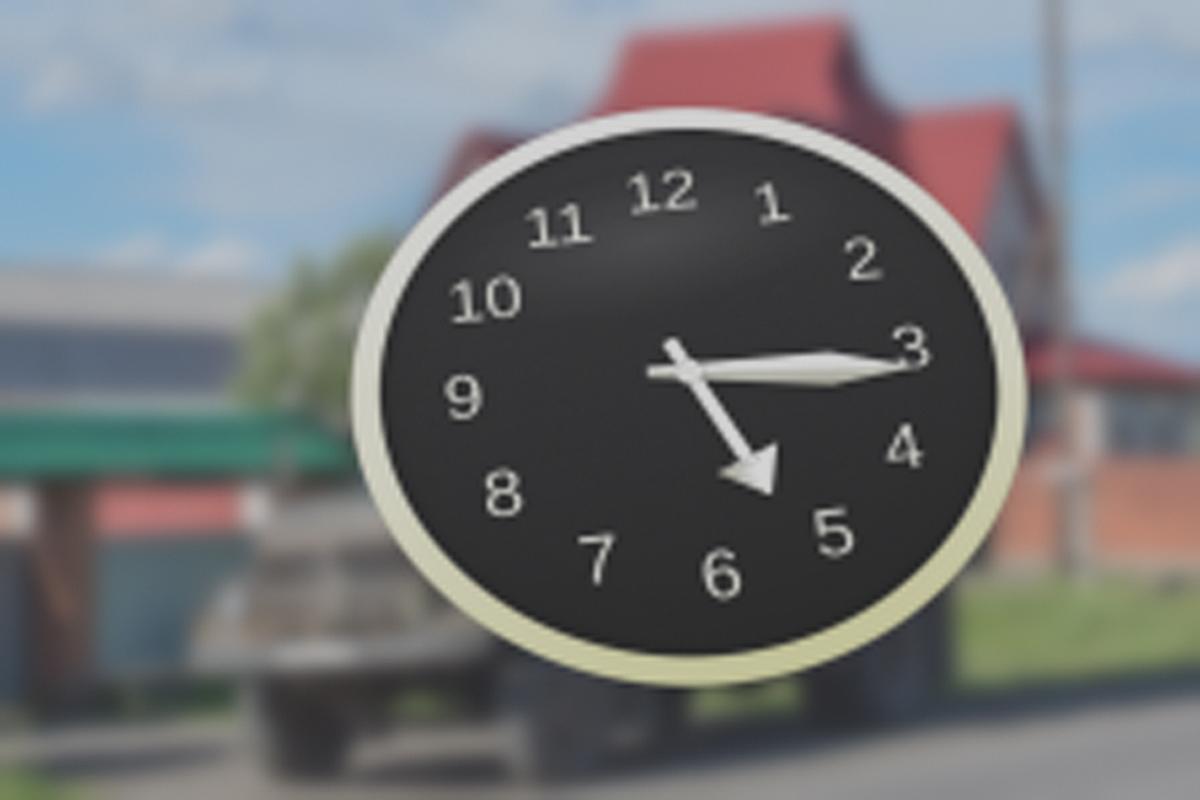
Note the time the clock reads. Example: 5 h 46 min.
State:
5 h 16 min
